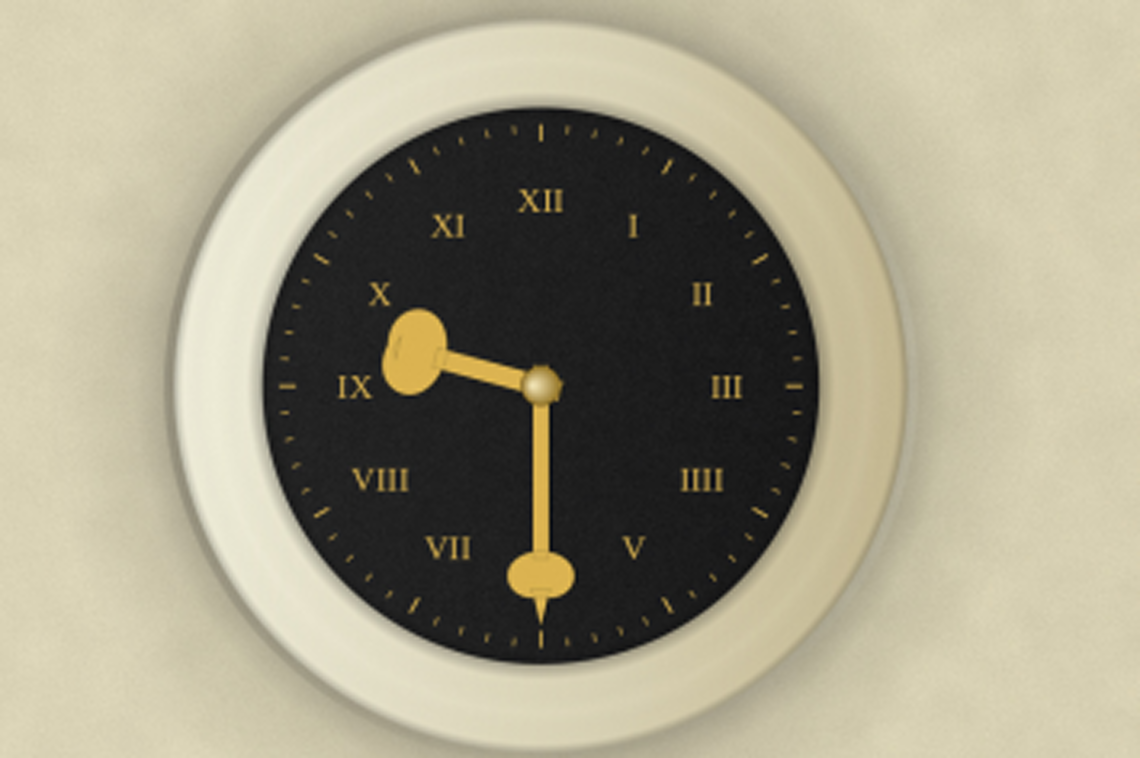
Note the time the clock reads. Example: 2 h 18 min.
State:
9 h 30 min
